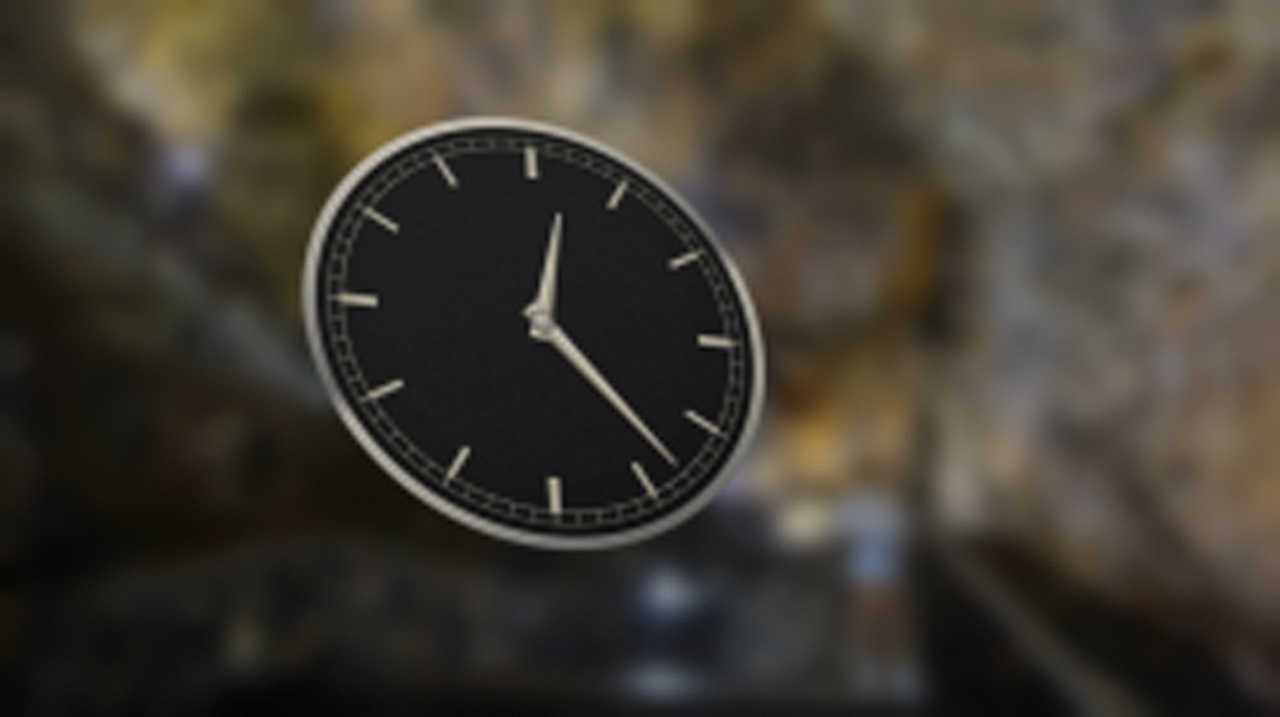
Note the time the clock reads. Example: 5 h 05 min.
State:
12 h 23 min
